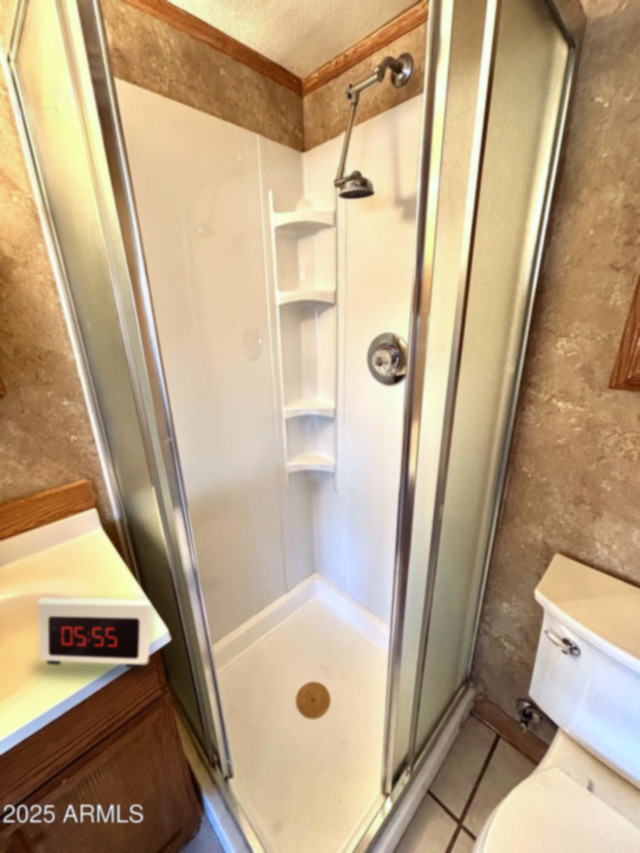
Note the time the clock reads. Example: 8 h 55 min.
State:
5 h 55 min
